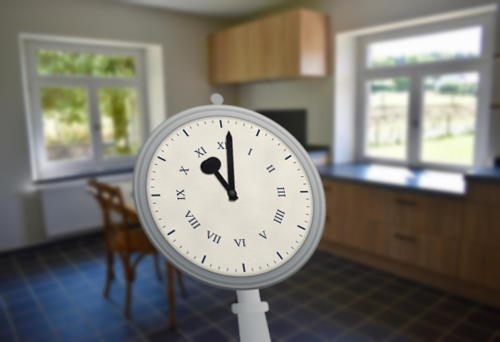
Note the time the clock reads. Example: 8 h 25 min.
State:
11 h 01 min
